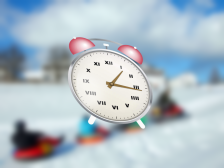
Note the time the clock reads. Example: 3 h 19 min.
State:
1 h 16 min
